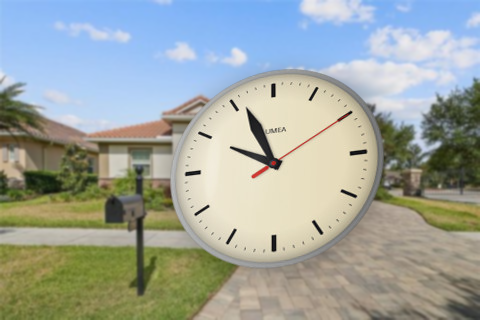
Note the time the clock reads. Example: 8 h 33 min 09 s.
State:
9 h 56 min 10 s
